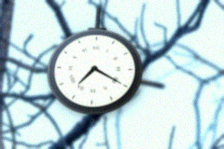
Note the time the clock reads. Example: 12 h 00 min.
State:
7 h 20 min
